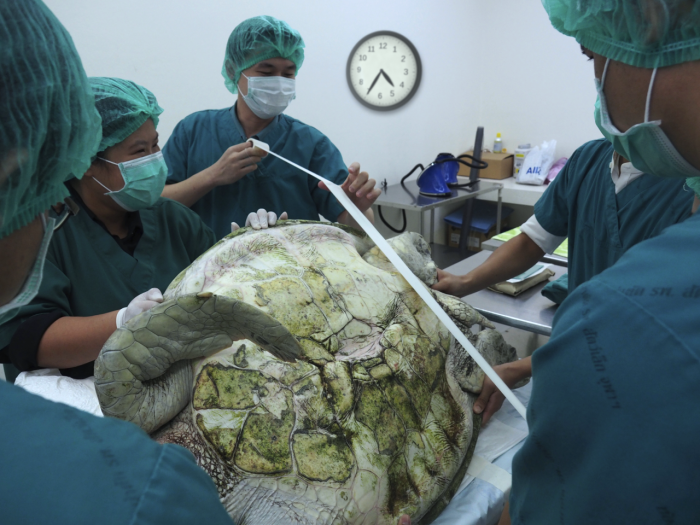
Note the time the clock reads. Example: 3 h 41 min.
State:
4 h 35 min
